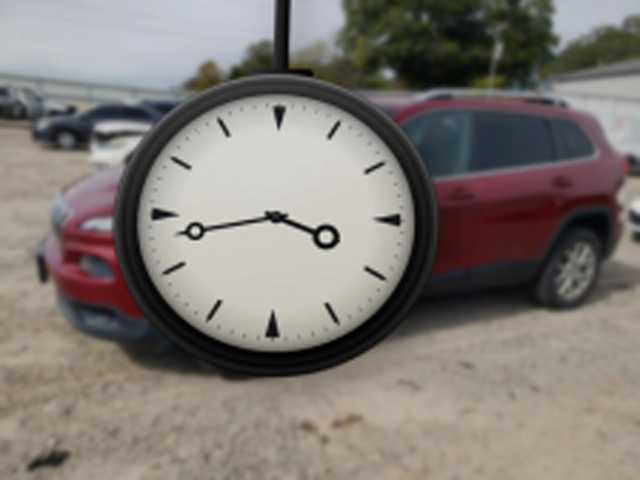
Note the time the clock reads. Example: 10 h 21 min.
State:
3 h 43 min
